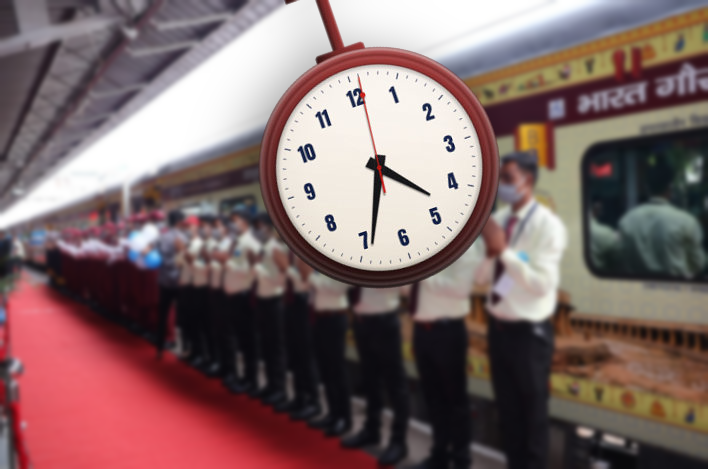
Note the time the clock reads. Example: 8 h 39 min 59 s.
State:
4 h 34 min 01 s
